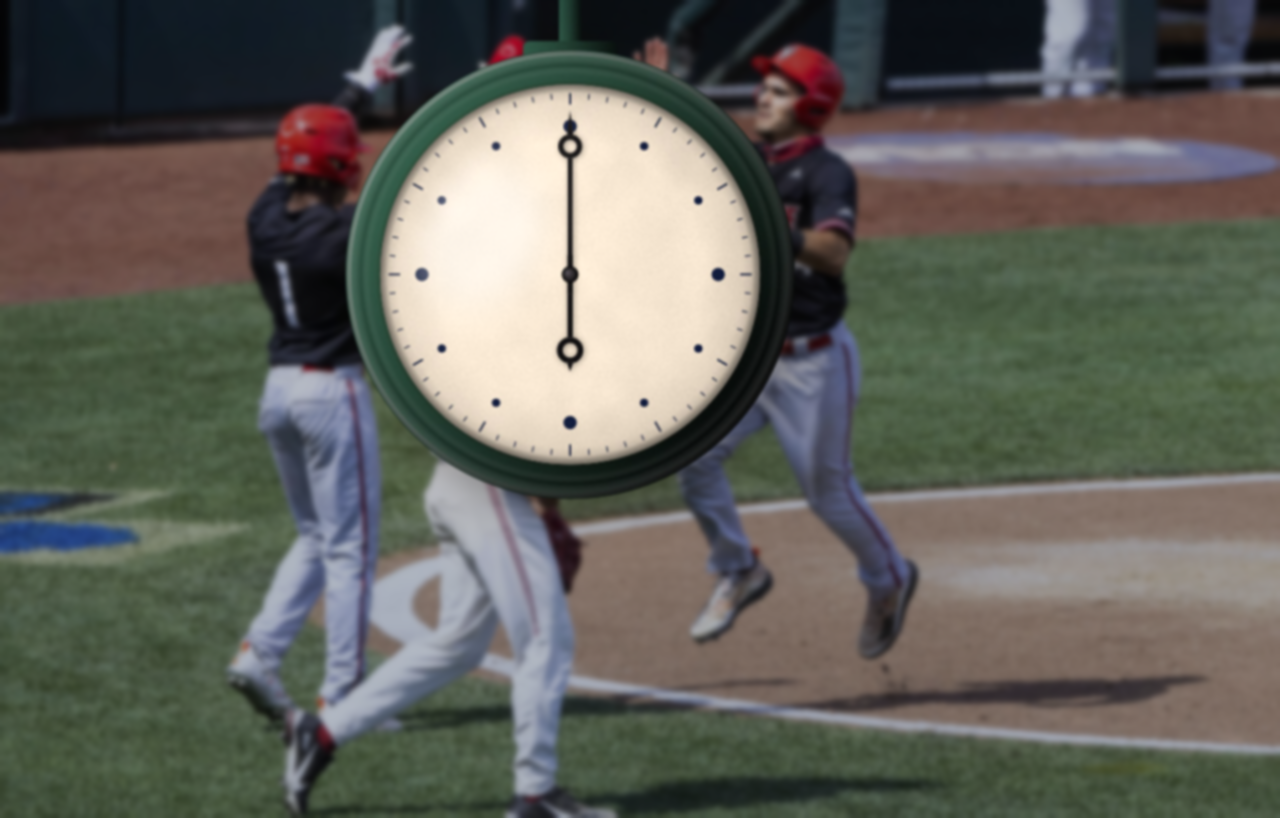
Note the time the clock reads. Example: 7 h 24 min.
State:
6 h 00 min
